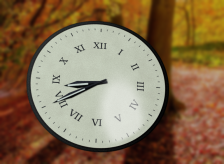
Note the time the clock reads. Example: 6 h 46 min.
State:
8 h 40 min
